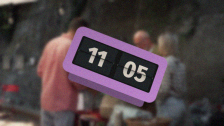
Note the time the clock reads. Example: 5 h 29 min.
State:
11 h 05 min
